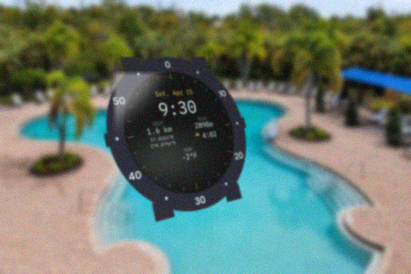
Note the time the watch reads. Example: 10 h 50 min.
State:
9 h 30 min
